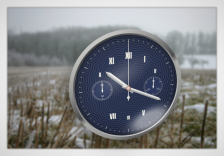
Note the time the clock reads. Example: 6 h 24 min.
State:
10 h 19 min
